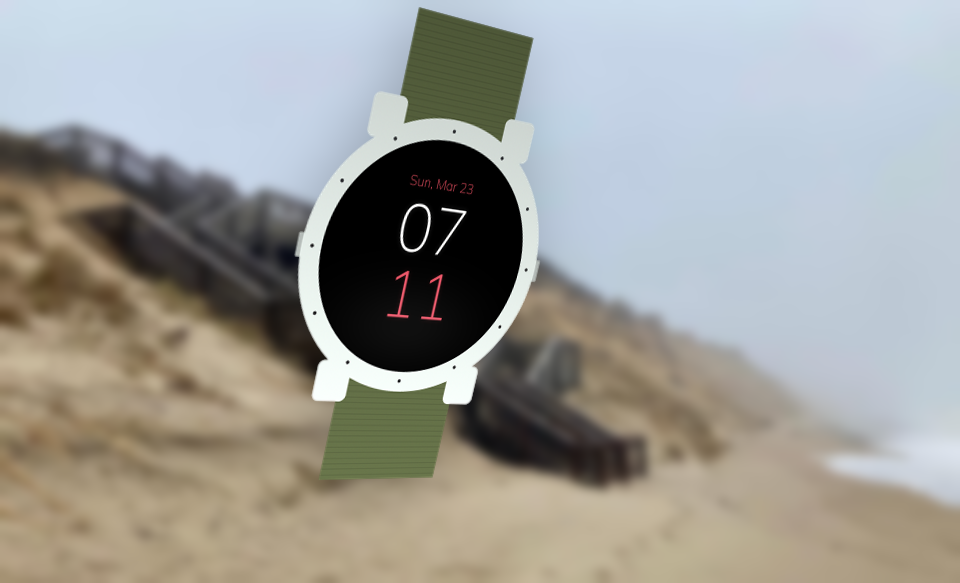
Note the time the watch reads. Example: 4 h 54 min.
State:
7 h 11 min
